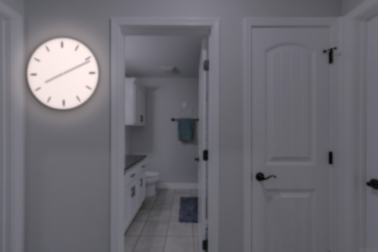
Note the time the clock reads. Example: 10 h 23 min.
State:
8 h 11 min
